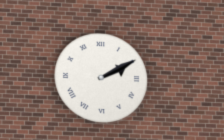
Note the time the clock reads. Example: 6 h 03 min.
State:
2 h 10 min
